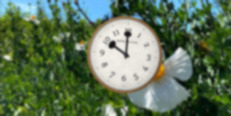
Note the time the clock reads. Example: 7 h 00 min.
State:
10 h 00 min
